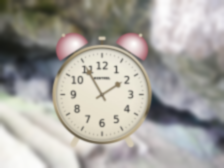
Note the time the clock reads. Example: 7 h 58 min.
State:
1 h 55 min
